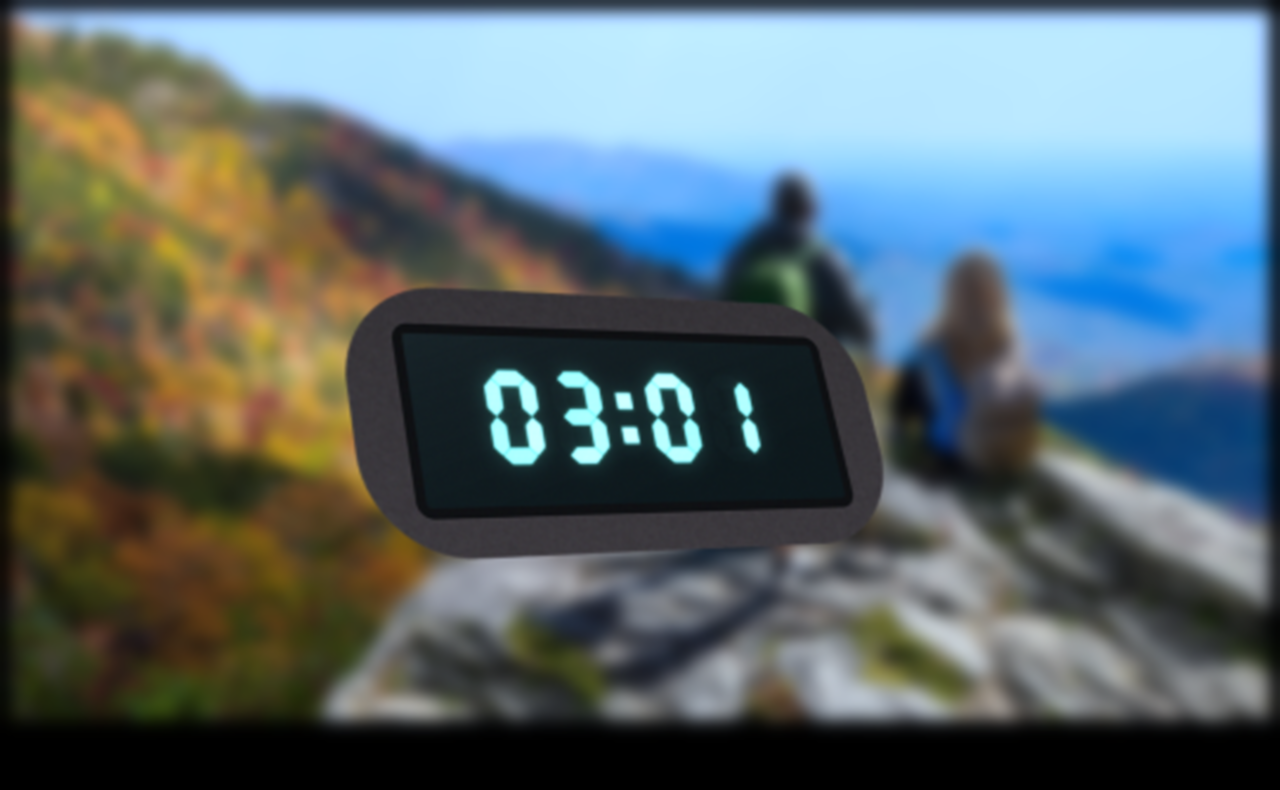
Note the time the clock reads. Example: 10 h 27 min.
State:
3 h 01 min
